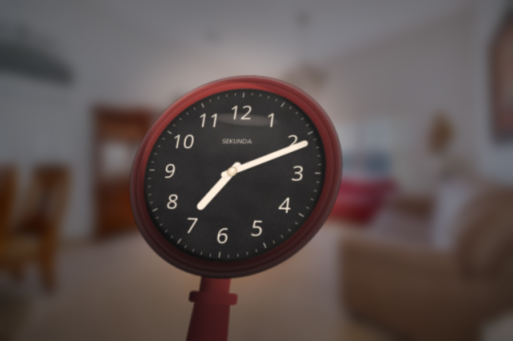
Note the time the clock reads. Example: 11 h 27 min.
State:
7 h 11 min
